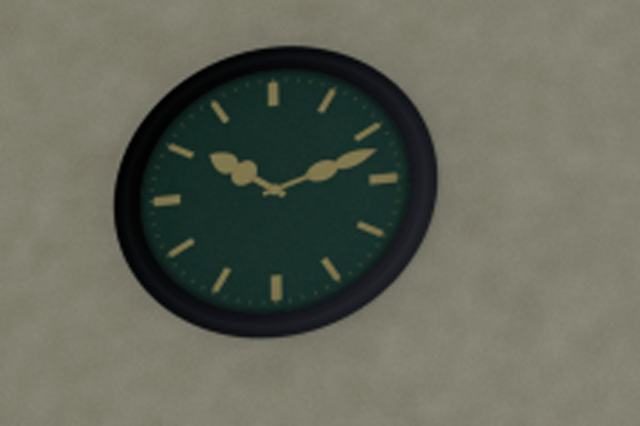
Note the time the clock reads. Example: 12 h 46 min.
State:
10 h 12 min
